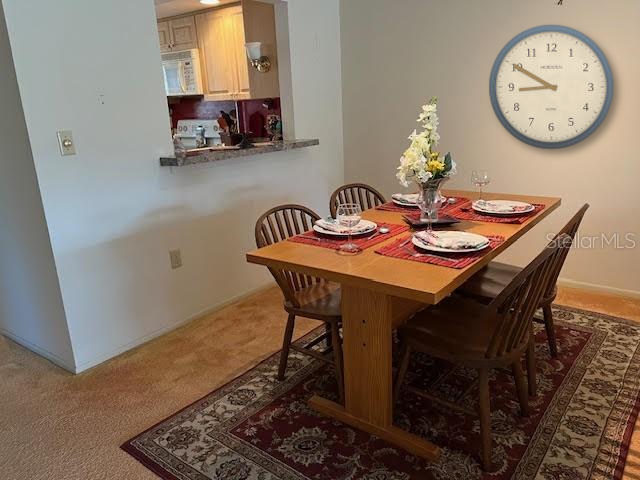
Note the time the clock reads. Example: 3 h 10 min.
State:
8 h 50 min
